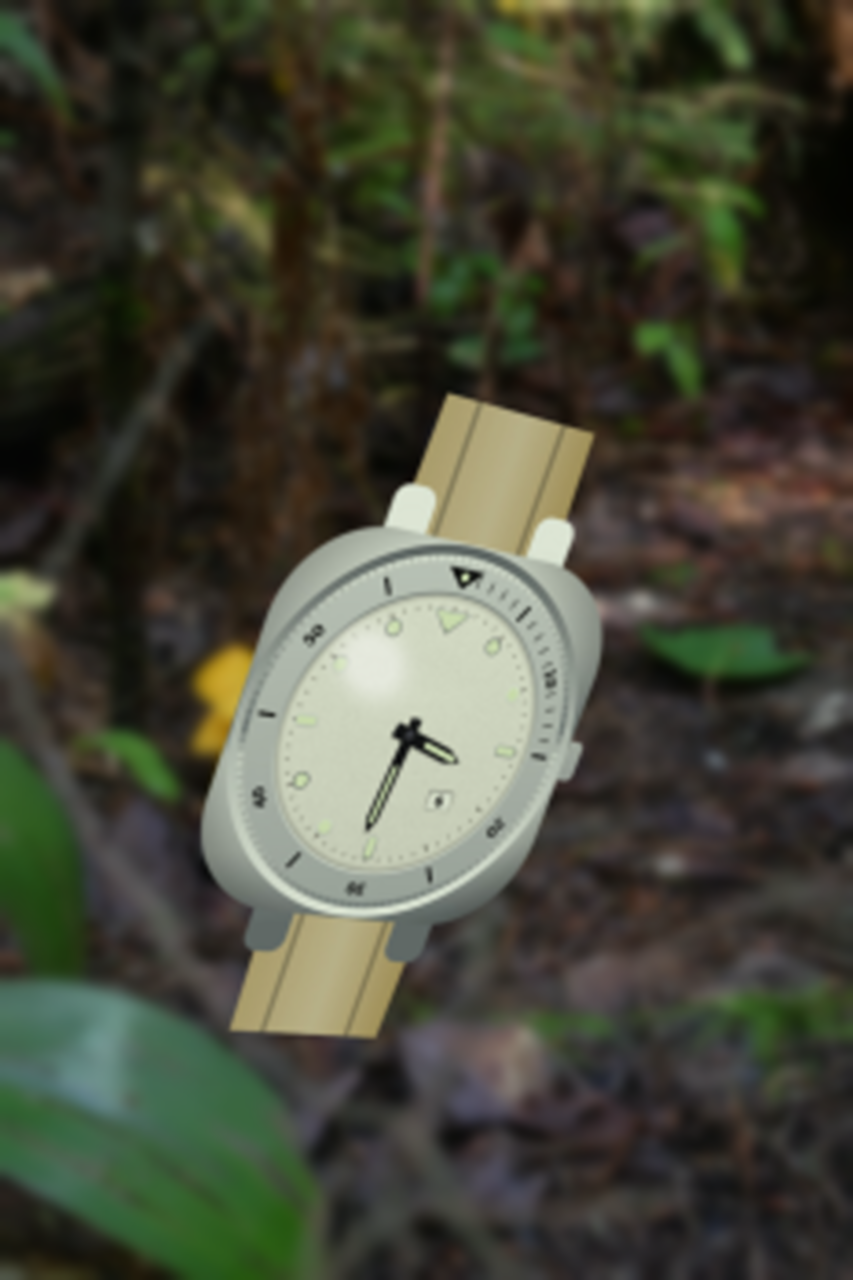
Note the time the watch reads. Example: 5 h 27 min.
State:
3 h 31 min
